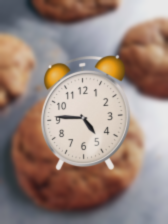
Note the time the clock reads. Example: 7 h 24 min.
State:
4 h 46 min
